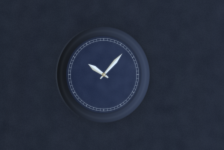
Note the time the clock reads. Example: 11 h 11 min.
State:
10 h 07 min
